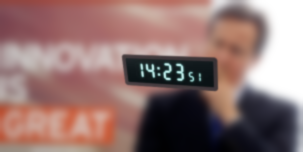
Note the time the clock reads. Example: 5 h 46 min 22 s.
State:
14 h 23 min 51 s
